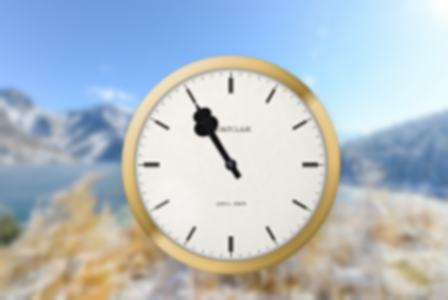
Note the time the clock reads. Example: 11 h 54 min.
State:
10 h 55 min
